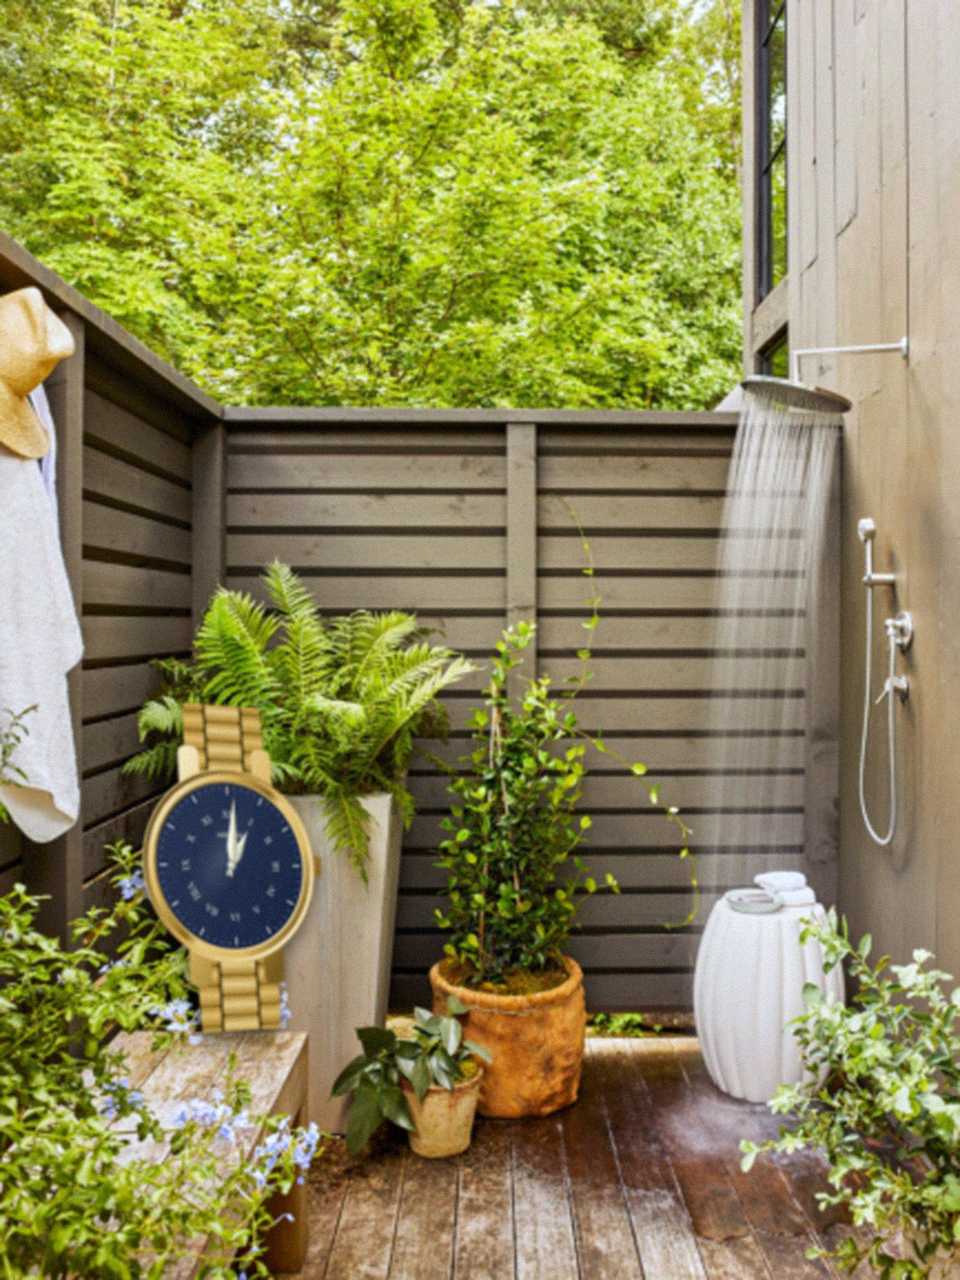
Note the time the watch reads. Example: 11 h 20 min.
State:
1 h 01 min
